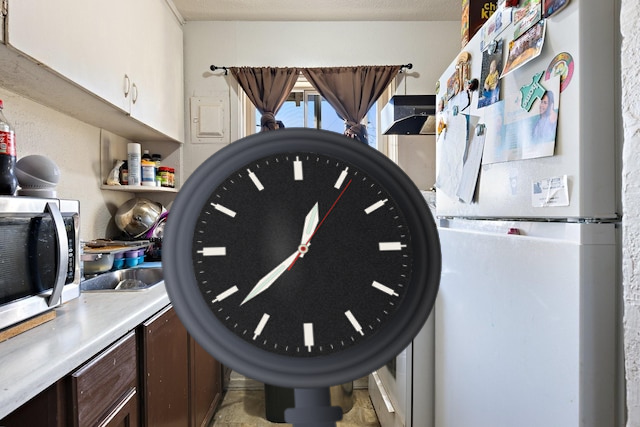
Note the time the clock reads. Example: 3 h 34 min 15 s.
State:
12 h 38 min 06 s
